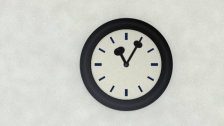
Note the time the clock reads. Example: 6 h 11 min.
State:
11 h 05 min
